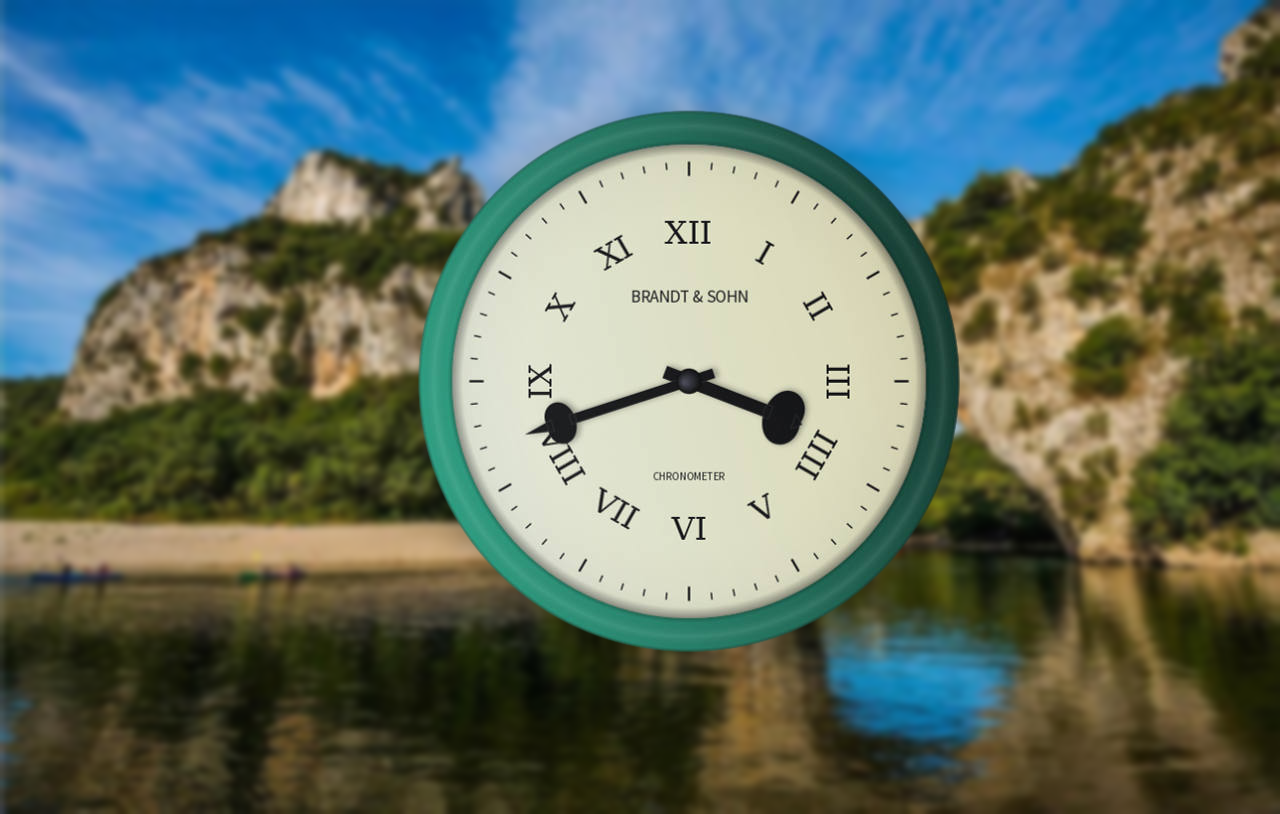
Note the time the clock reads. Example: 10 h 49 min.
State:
3 h 42 min
